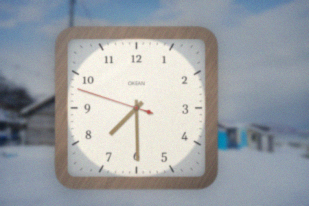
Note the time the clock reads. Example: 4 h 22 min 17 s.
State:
7 h 29 min 48 s
